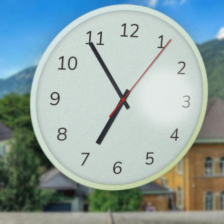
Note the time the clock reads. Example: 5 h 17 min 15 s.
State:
6 h 54 min 06 s
